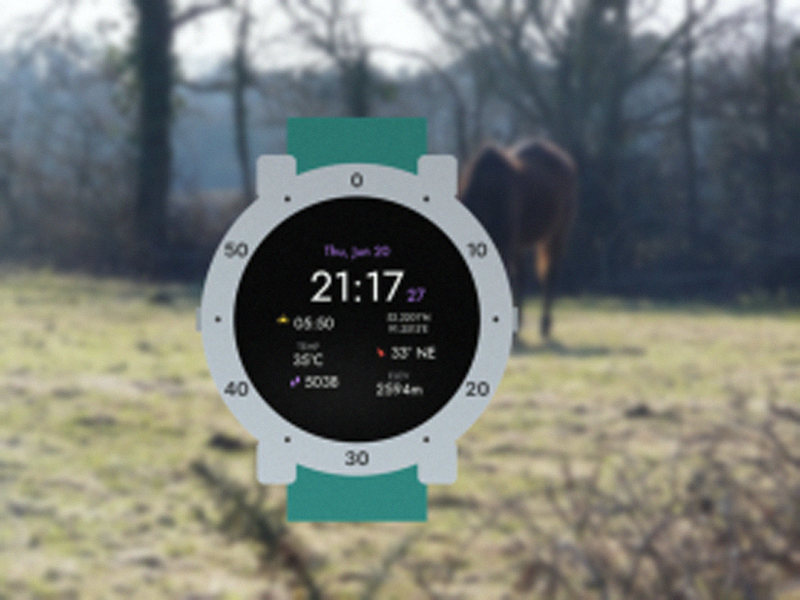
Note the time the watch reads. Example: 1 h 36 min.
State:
21 h 17 min
